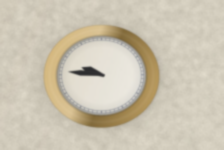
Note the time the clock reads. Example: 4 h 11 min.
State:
9 h 46 min
